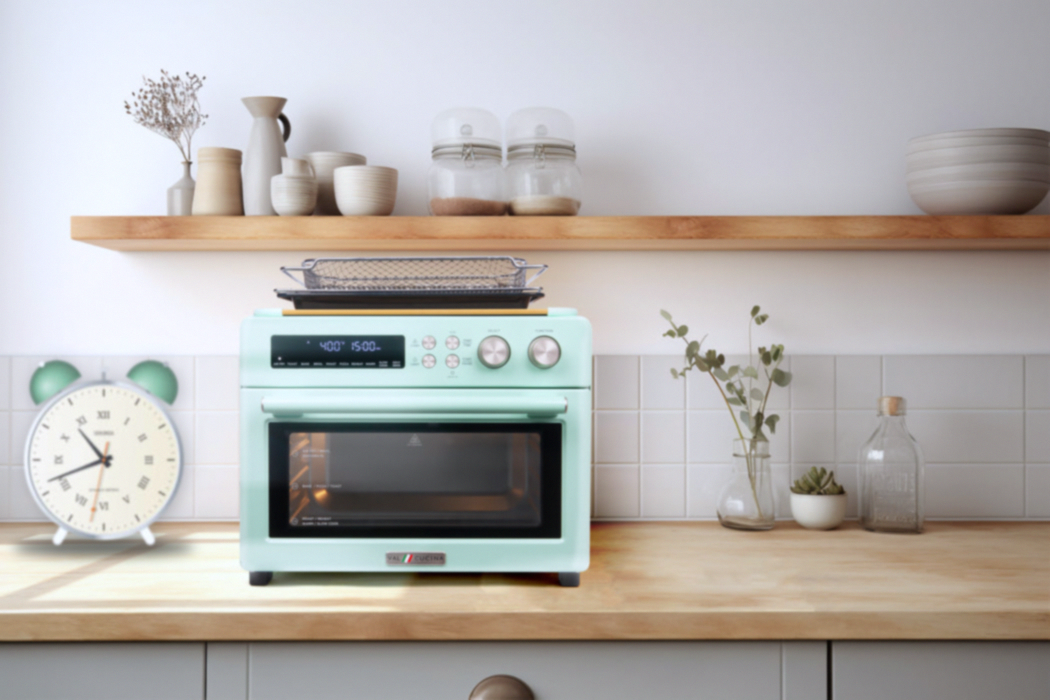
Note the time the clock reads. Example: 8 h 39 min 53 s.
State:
10 h 41 min 32 s
